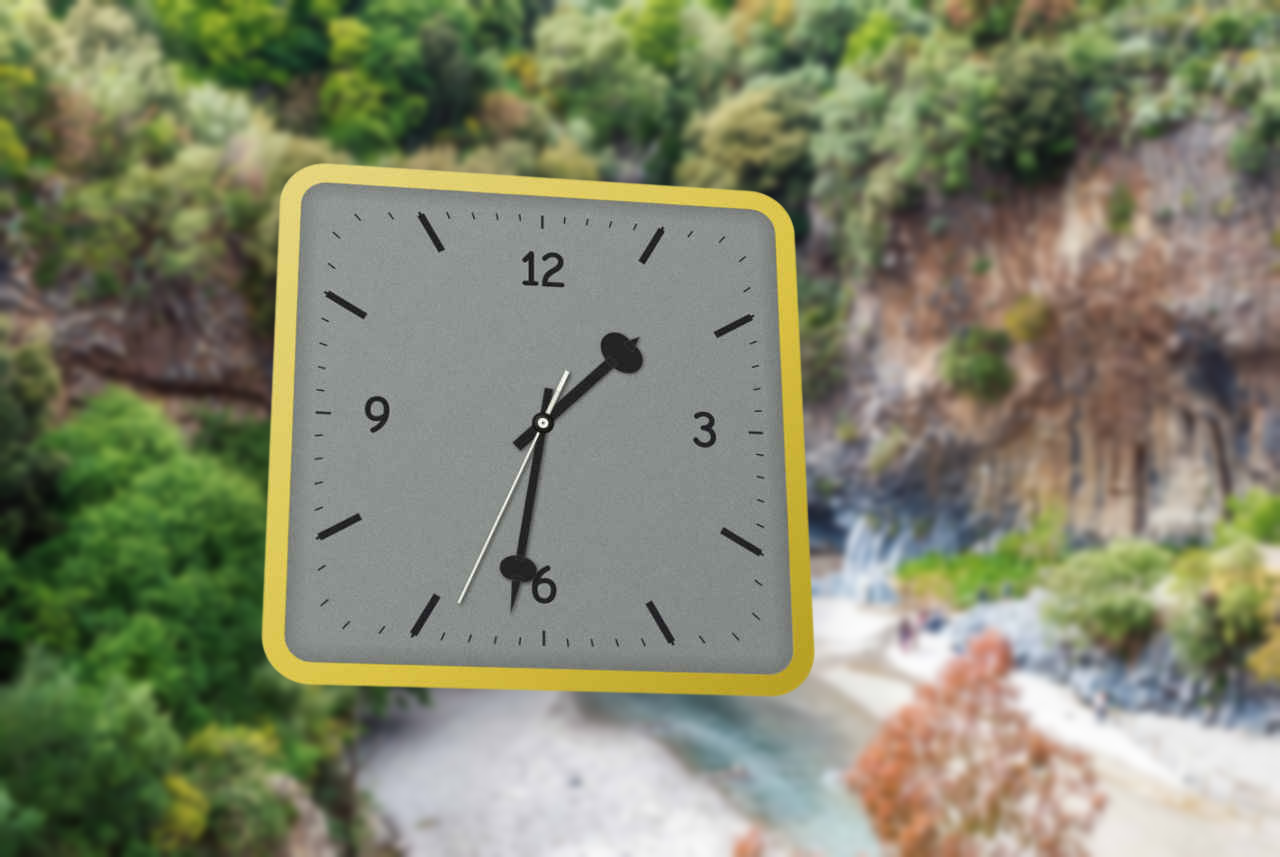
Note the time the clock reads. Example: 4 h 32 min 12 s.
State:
1 h 31 min 34 s
